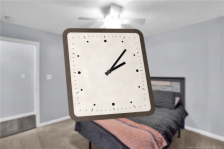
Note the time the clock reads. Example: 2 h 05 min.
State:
2 h 07 min
